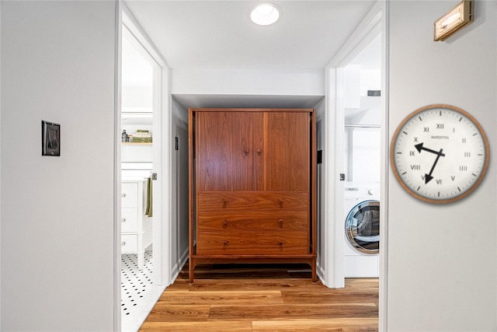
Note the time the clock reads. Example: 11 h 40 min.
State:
9 h 34 min
